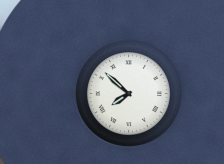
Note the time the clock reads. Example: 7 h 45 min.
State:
7 h 52 min
